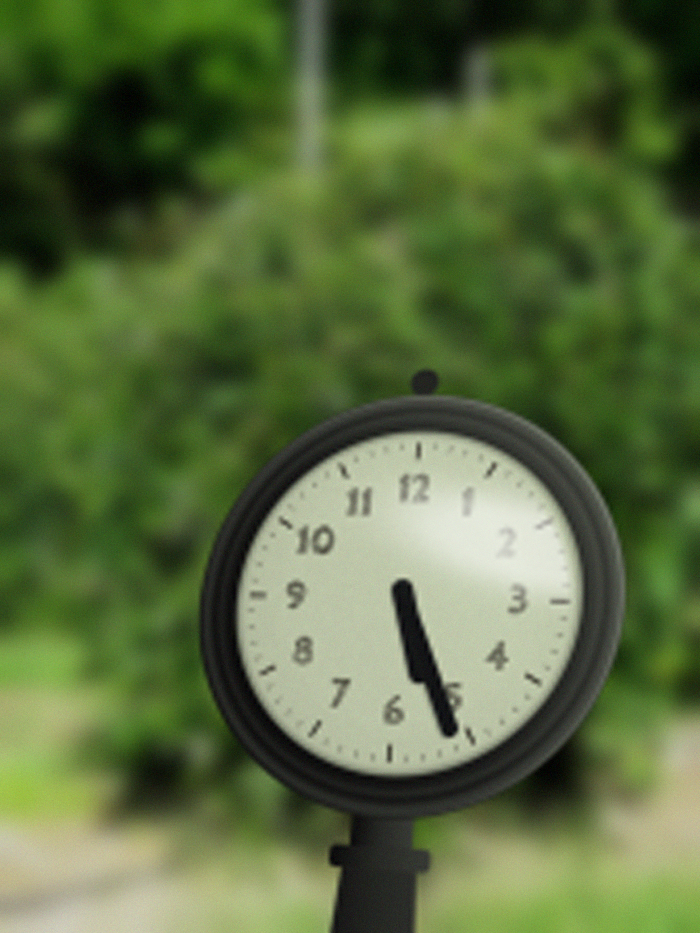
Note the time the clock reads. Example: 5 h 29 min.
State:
5 h 26 min
